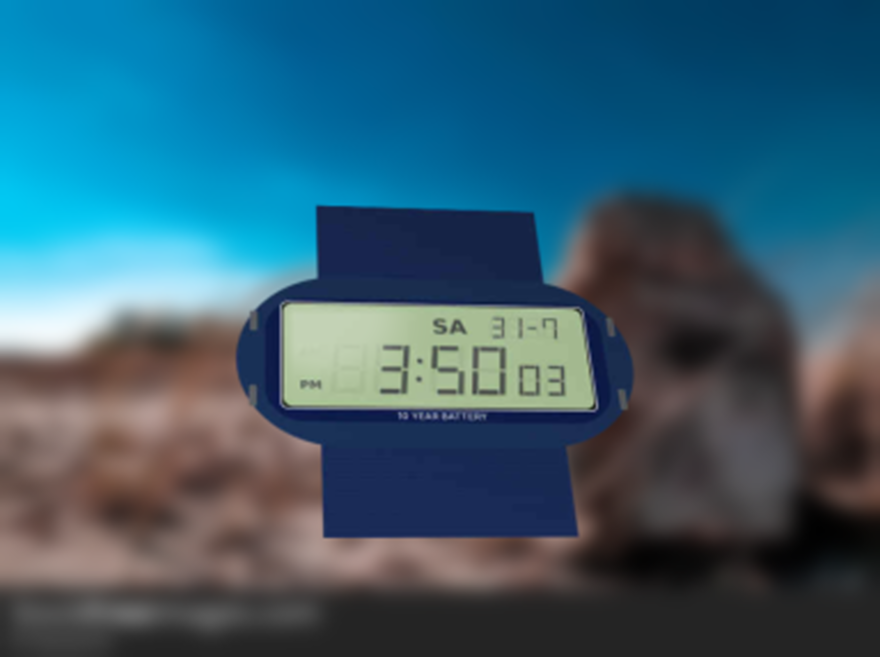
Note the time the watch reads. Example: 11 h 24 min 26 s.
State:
3 h 50 min 03 s
